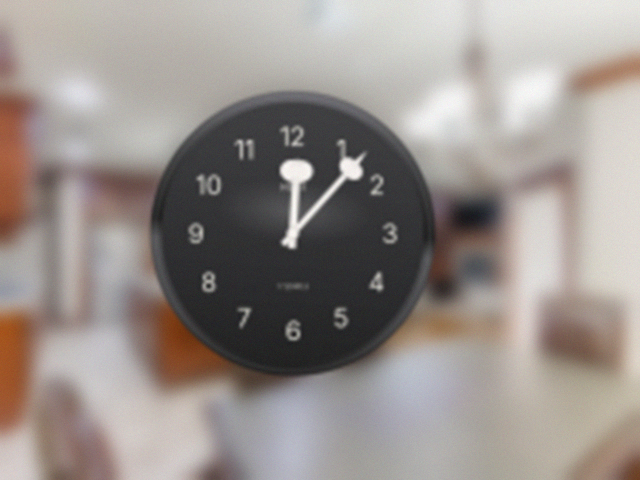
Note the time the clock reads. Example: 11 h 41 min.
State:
12 h 07 min
